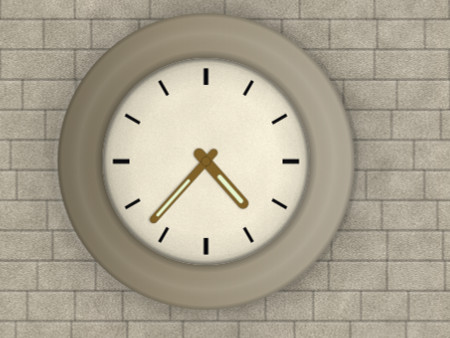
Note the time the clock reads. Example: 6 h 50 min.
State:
4 h 37 min
